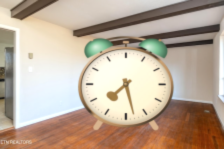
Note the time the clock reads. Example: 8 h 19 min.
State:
7 h 28 min
